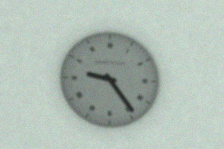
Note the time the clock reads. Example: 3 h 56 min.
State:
9 h 24 min
